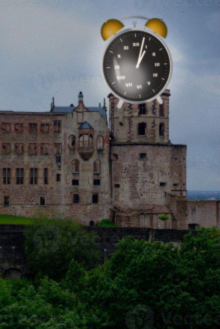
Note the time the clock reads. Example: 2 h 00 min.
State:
1 h 03 min
